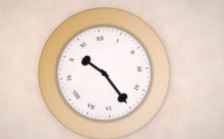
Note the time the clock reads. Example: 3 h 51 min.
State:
10 h 25 min
